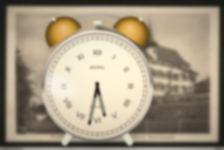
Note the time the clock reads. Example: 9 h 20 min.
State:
5 h 32 min
